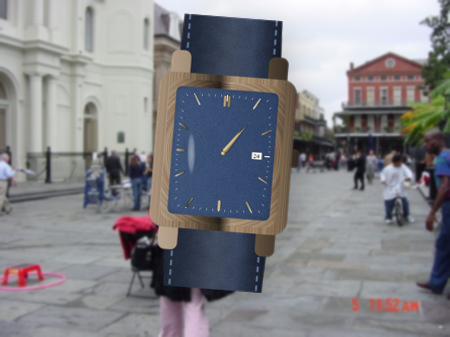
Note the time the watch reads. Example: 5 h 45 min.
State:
1 h 06 min
